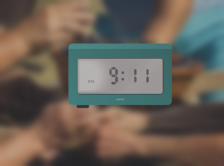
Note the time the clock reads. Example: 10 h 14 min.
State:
9 h 11 min
